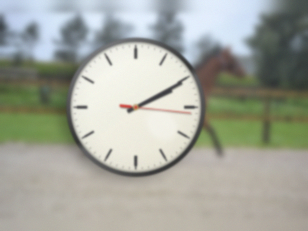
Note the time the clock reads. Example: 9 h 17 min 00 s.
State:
2 h 10 min 16 s
